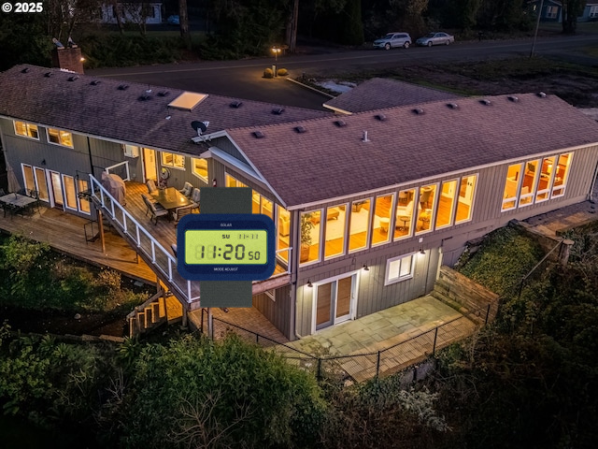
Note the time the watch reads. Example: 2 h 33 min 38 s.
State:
11 h 20 min 50 s
